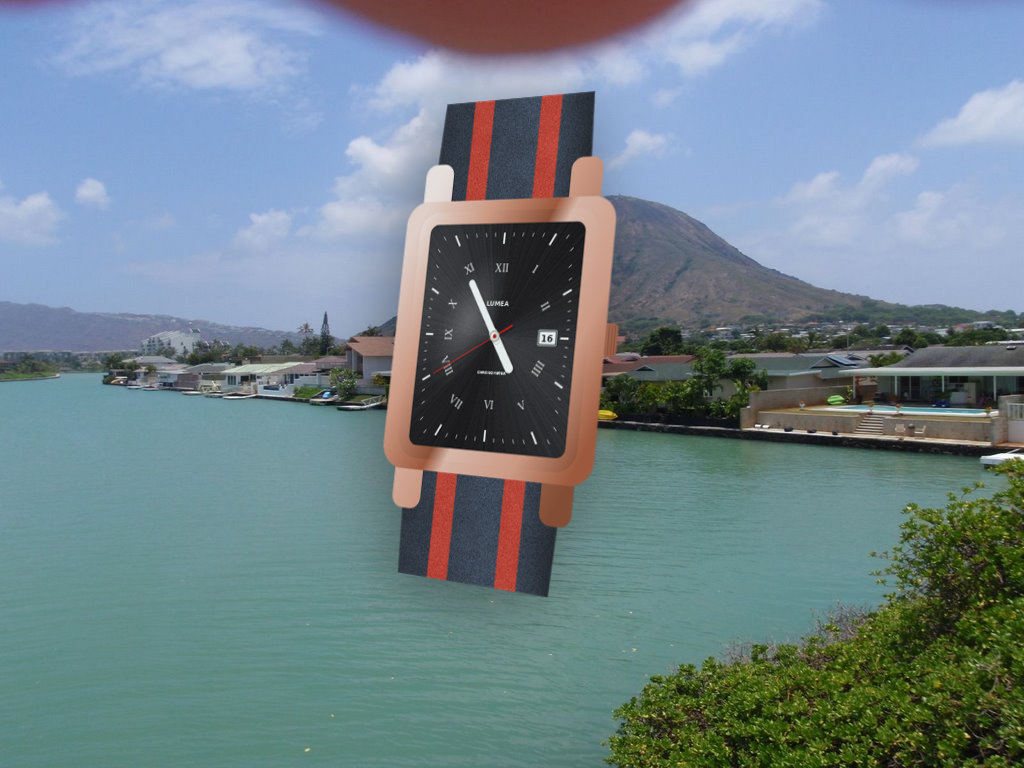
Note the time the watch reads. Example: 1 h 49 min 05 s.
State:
4 h 54 min 40 s
